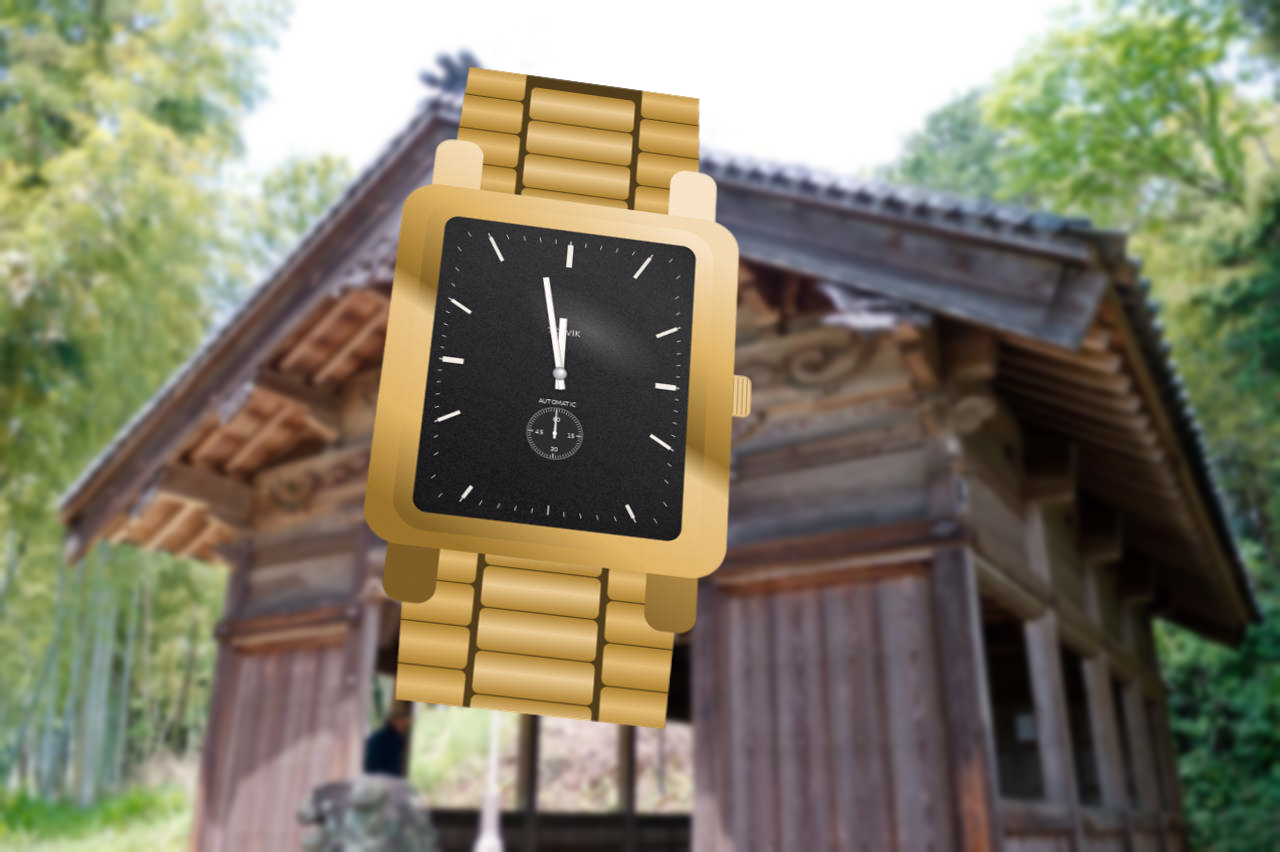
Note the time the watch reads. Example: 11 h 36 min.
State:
11 h 58 min
